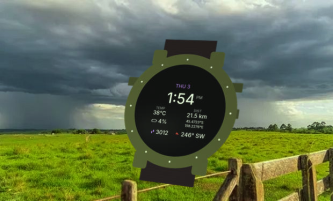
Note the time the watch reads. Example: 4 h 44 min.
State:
1 h 54 min
